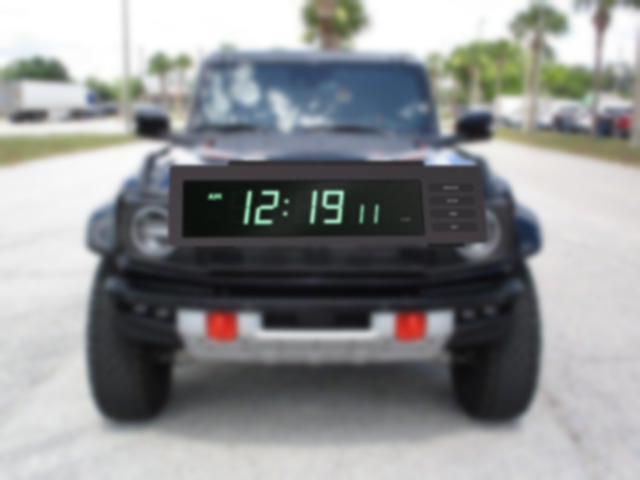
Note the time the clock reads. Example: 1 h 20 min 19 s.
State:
12 h 19 min 11 s
